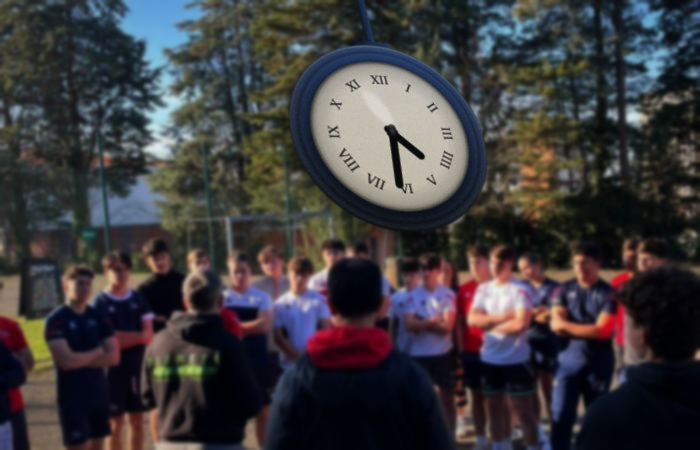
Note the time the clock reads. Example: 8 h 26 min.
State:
4 h 31 min
